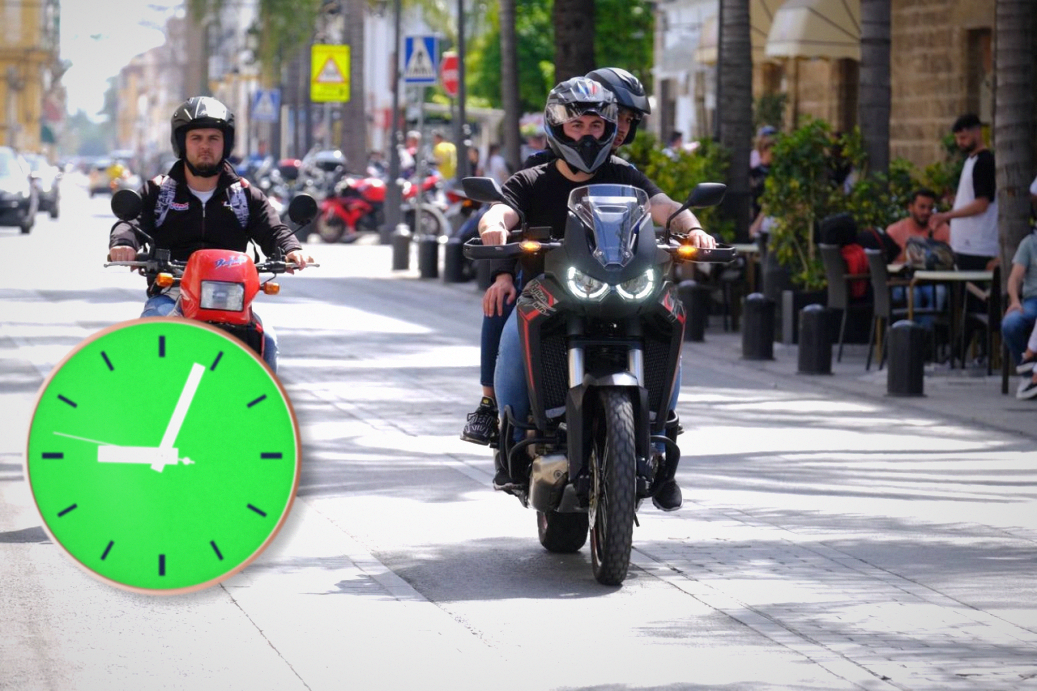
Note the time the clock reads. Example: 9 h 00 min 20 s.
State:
9 h 03 min 47 s
